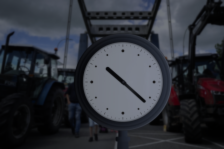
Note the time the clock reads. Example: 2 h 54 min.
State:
10 h 22 min
